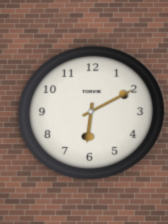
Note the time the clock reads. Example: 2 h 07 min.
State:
6 h 10 min
